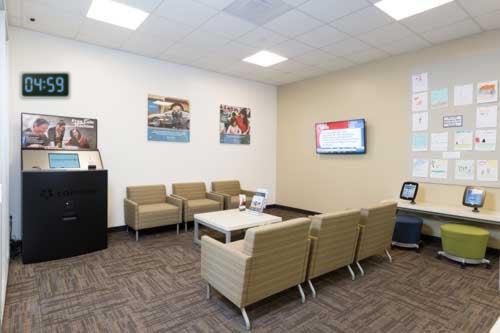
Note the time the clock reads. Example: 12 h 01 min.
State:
4 h 59 min
